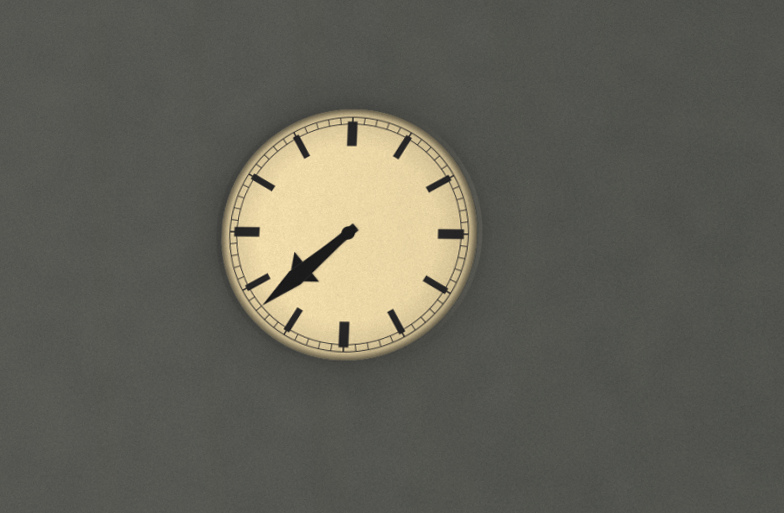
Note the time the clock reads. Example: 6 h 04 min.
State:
7 h 38 min
